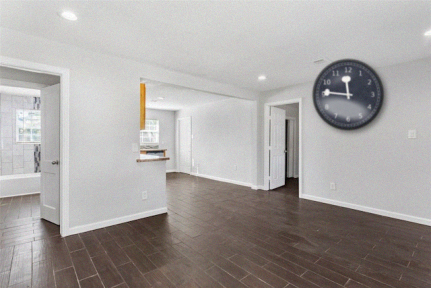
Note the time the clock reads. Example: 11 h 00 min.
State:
11 h 46 min
